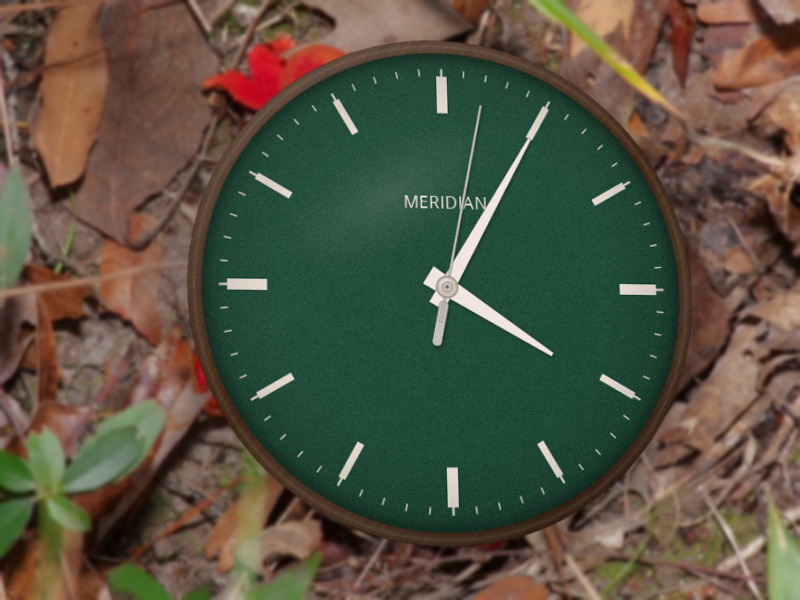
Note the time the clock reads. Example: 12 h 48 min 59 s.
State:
4 h 05 min 02 s
